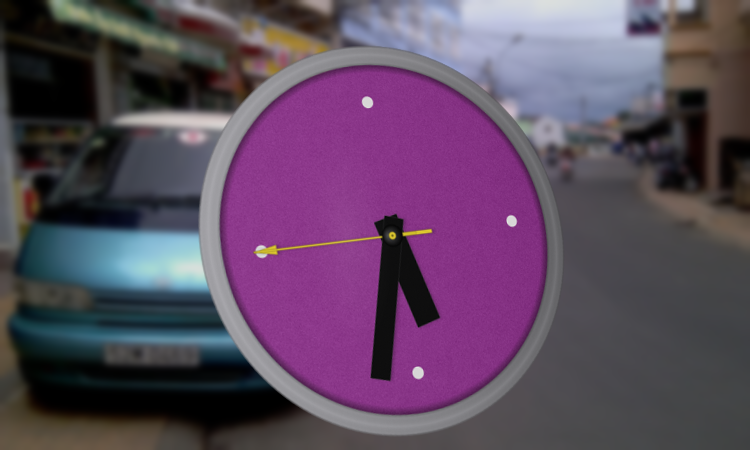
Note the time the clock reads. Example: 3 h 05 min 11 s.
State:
5 h 32 min 45 s
